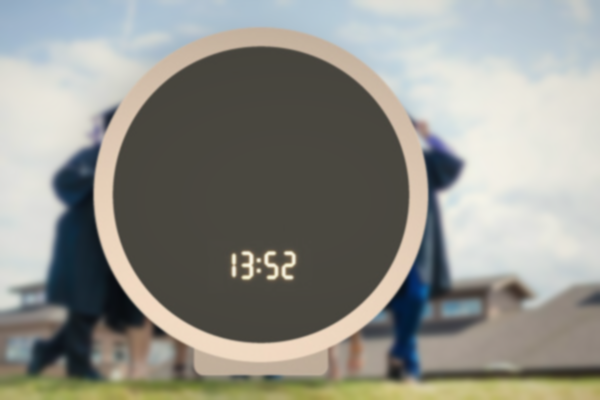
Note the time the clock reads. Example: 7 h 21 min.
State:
13 h 52 min
